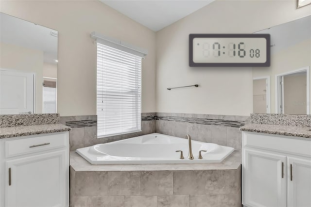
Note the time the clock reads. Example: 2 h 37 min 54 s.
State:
7 h 16 min 08 s
